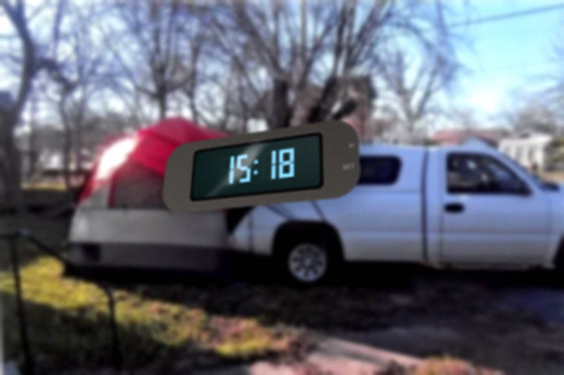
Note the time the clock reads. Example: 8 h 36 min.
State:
15 h 18 min
